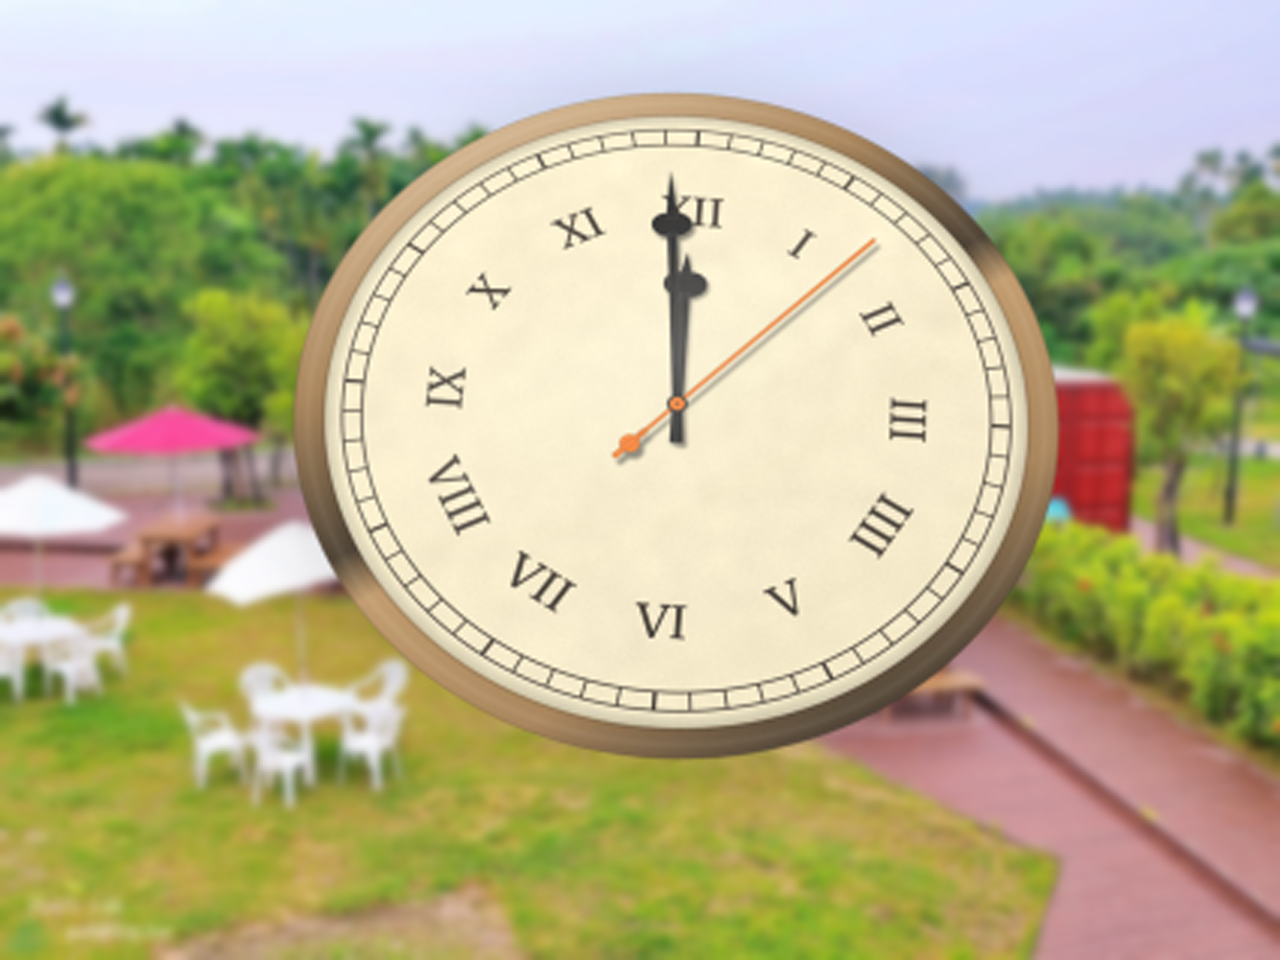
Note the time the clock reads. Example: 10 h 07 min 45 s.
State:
11 h 59 min 07 s
